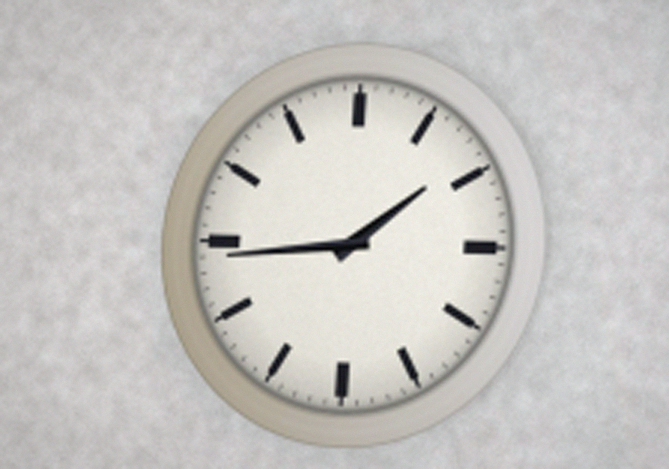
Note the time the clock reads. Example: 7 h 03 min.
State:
1 h 44 min
